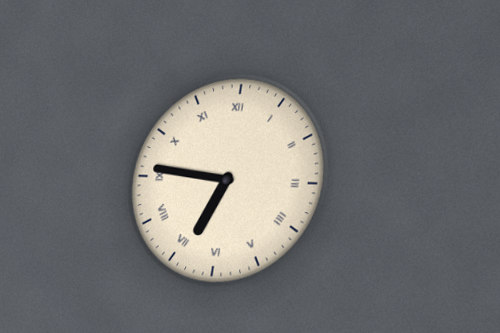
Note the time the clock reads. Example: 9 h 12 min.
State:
6 h 46 min
